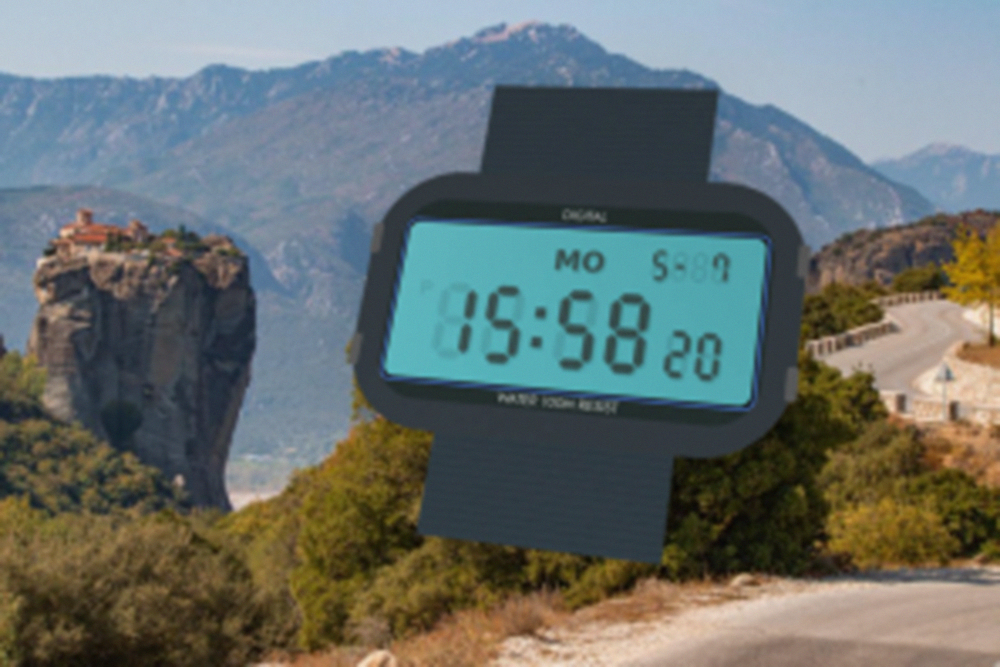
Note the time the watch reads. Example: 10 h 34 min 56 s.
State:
15 h 58 min 20 s
